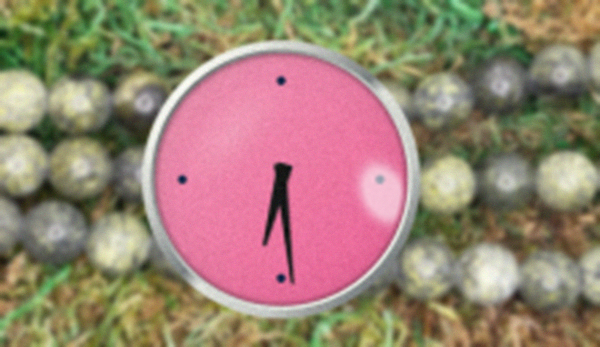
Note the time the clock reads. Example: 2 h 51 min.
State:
6 h 29 min
